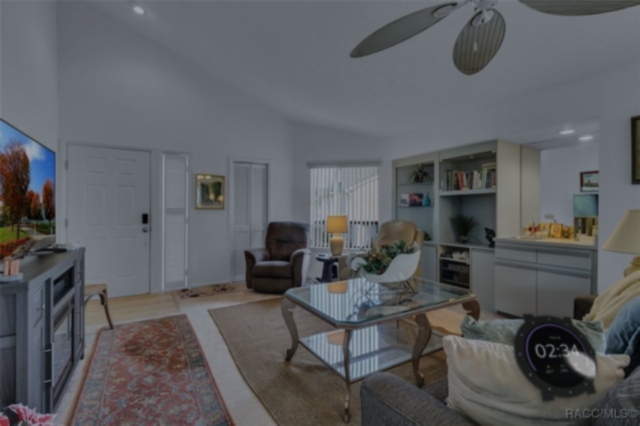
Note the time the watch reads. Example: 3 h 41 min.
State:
2 h 34 min
